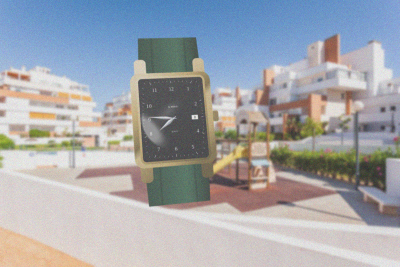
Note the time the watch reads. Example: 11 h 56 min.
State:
7 h 46 min
